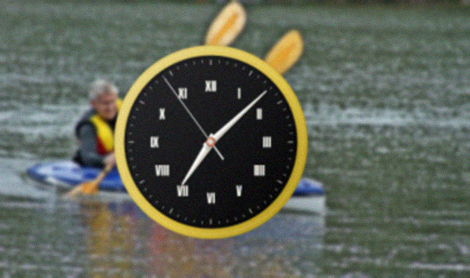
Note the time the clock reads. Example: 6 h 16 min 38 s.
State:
7 h 07 min 54 s
